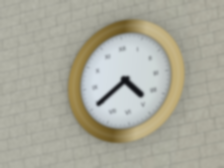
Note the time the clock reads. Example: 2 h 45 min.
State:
4 h 40 min
